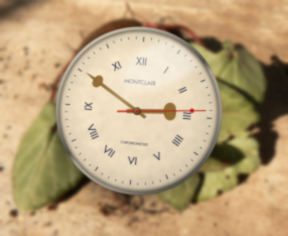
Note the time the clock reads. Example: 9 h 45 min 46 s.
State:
2 h 50 min 14 s
